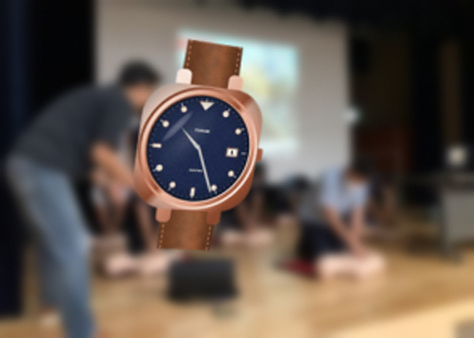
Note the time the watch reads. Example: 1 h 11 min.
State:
10 h 26 min
